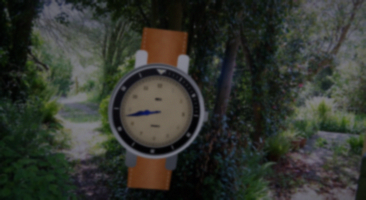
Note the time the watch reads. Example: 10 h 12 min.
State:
8 h 43 min
